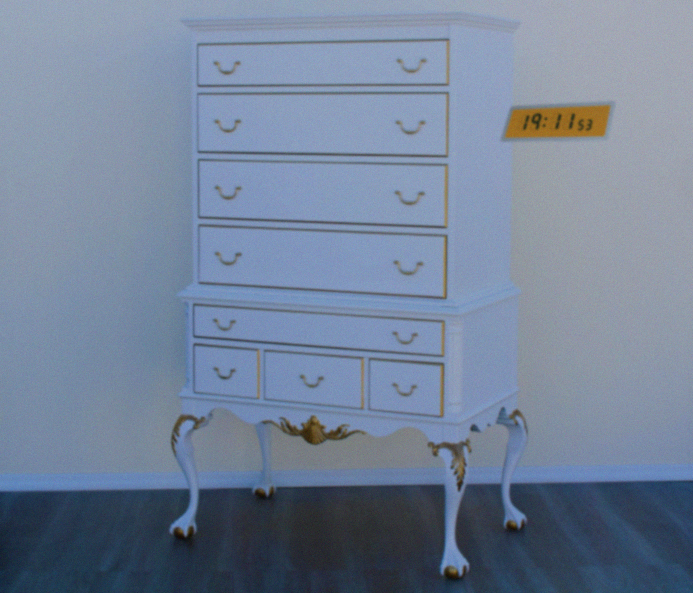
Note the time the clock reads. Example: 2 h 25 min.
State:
19 h 11 min
